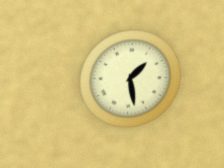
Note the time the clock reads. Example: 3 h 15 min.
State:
1 h 28 min
